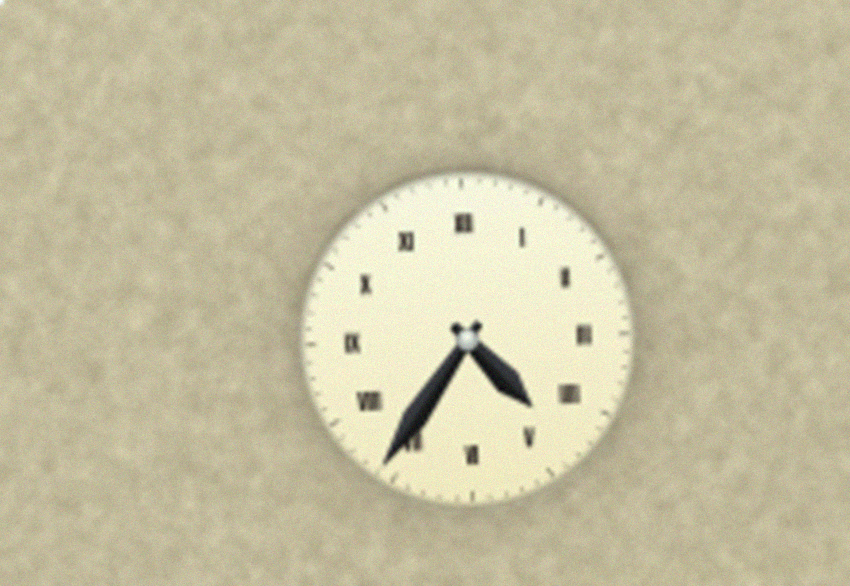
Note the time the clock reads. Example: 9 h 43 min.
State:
4 h 36 min
